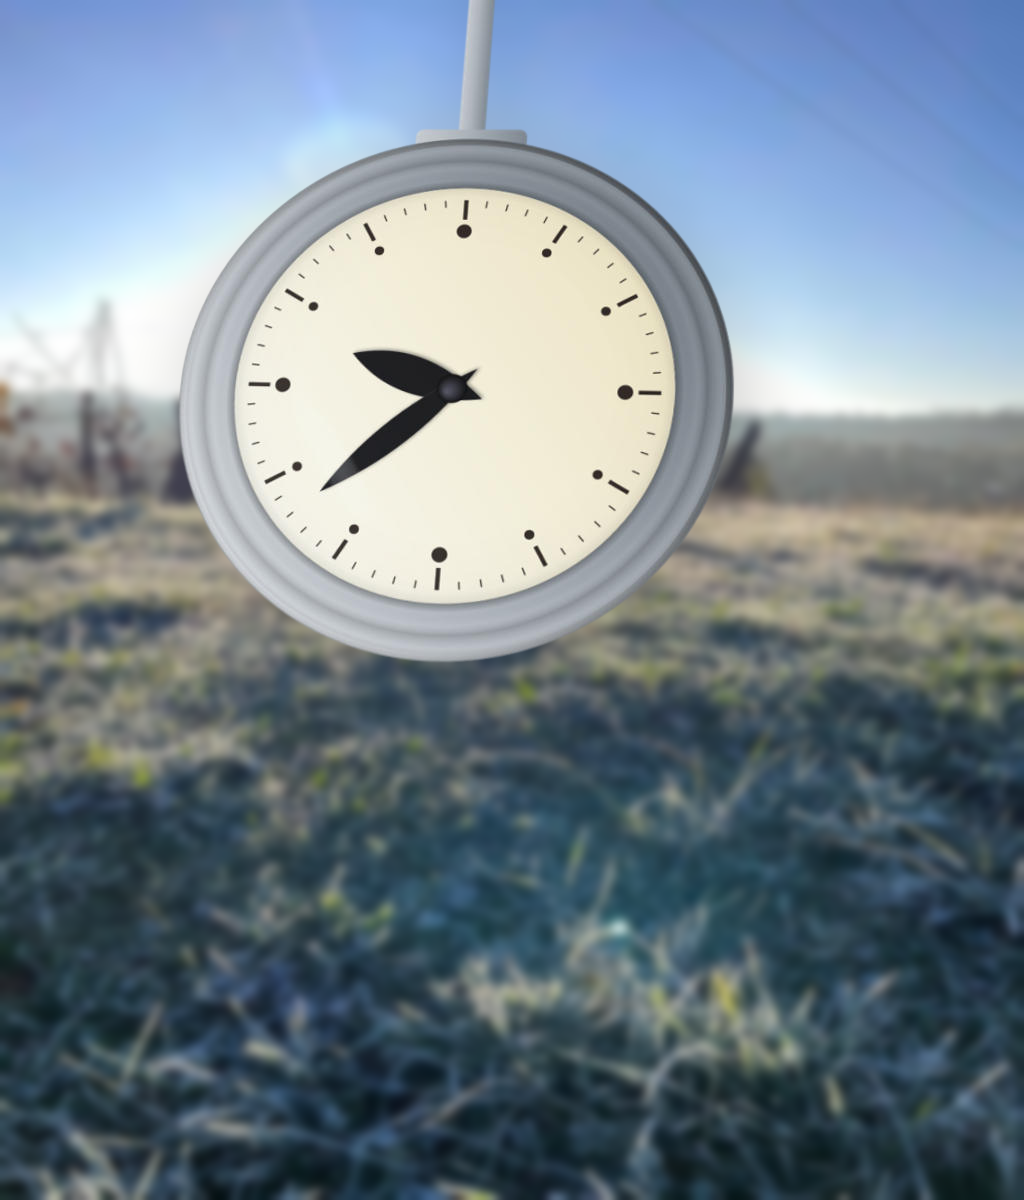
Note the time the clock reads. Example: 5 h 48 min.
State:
9 h 38 min
